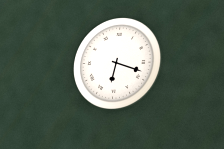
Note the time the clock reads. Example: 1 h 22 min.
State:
6 h 18 min
